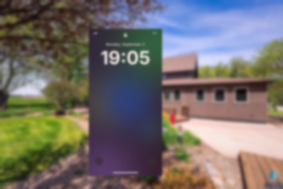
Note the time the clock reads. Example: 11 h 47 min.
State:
19 h 05 min
